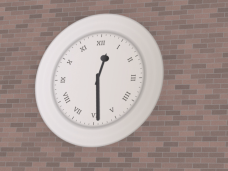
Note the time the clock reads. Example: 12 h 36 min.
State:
12 h 29 min
